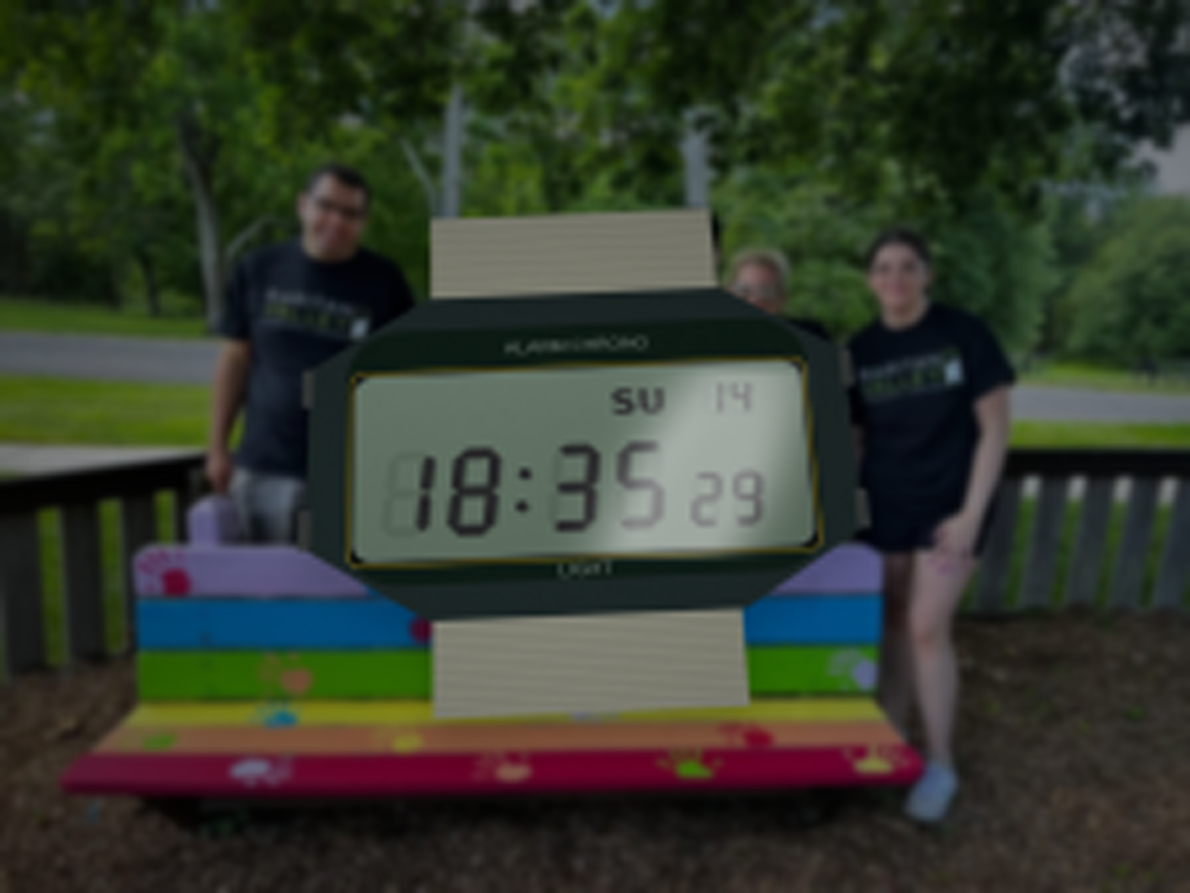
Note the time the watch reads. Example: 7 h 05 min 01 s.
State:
18 h 35 min 29 s
